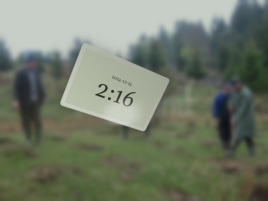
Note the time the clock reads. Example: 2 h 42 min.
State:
2 h 16 min
